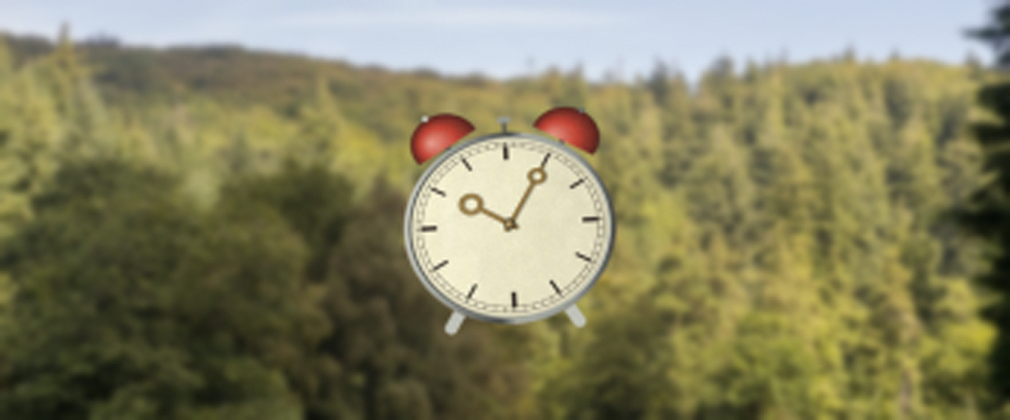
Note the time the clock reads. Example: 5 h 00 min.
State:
10 h 05 min
